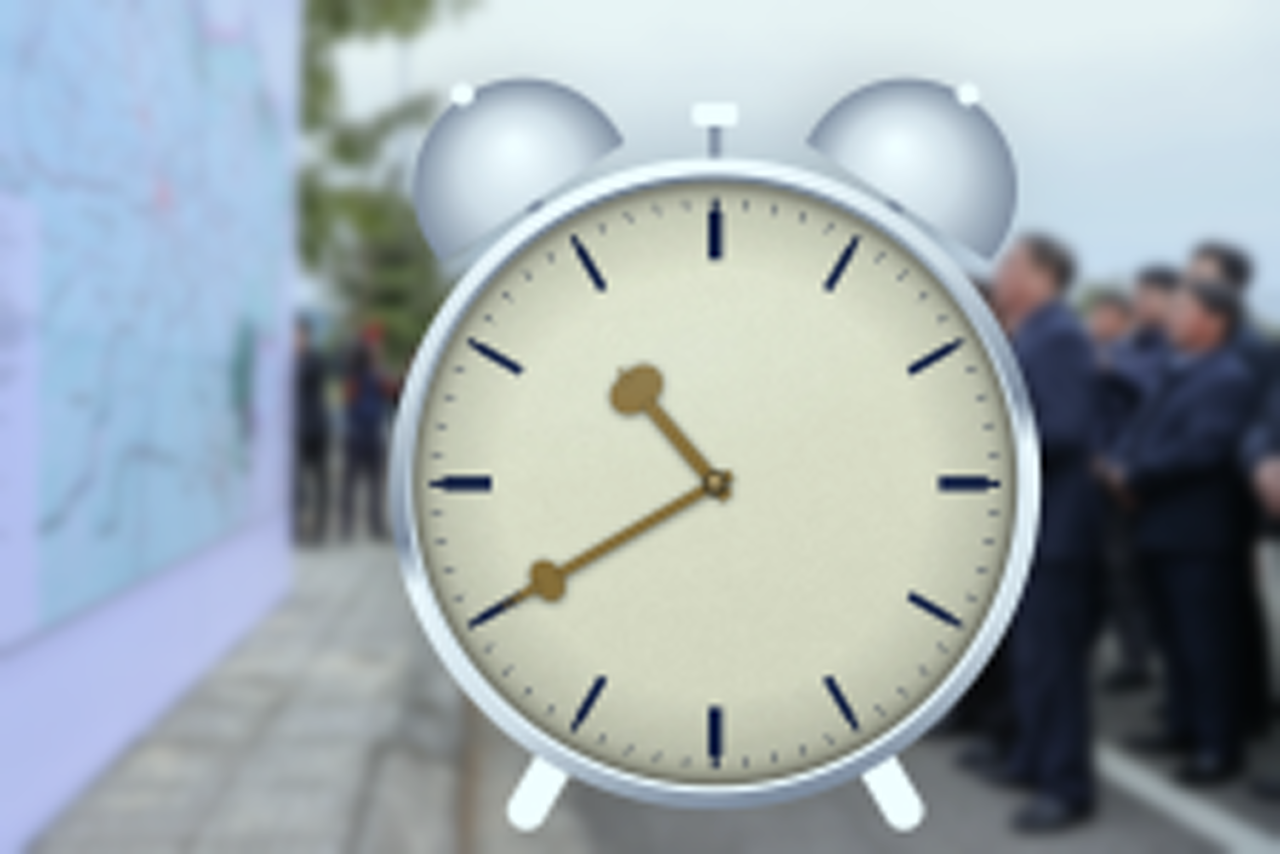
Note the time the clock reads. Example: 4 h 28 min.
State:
10 h 40 min
